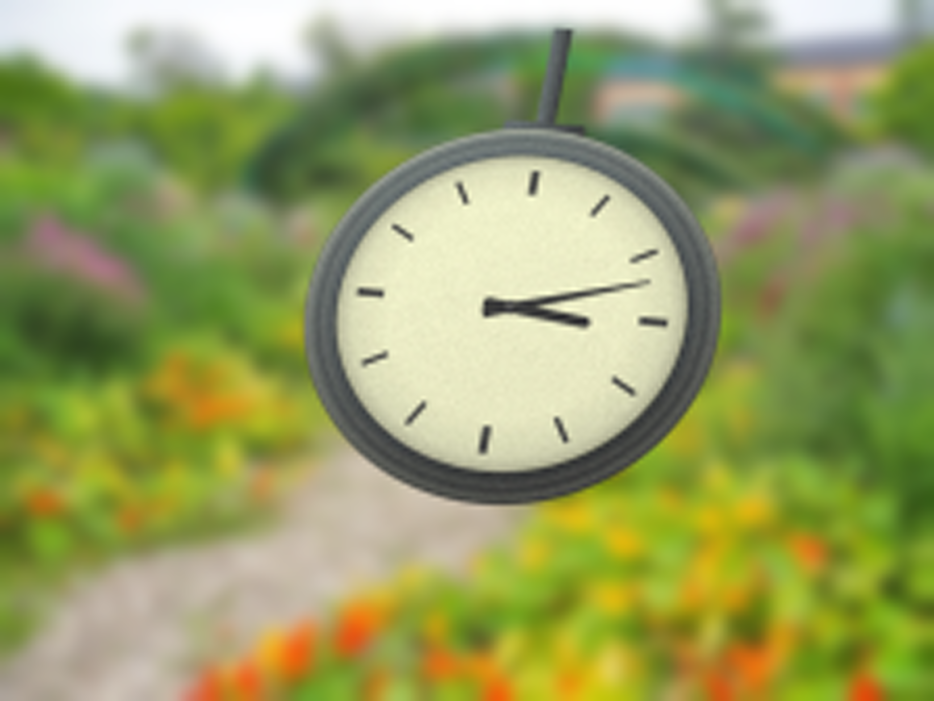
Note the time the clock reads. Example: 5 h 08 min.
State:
3 h 12 min
